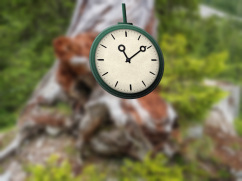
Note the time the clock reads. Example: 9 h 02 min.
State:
11 h 09 min
